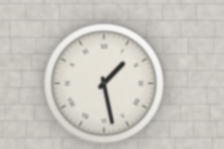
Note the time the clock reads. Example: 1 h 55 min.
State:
1 h 28 min
